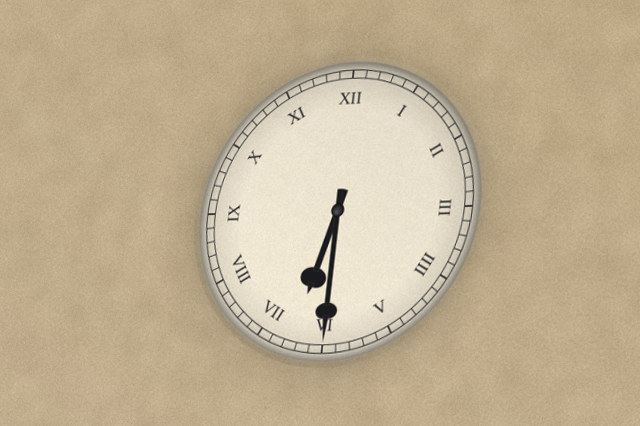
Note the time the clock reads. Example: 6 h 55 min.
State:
6 h 30 min
